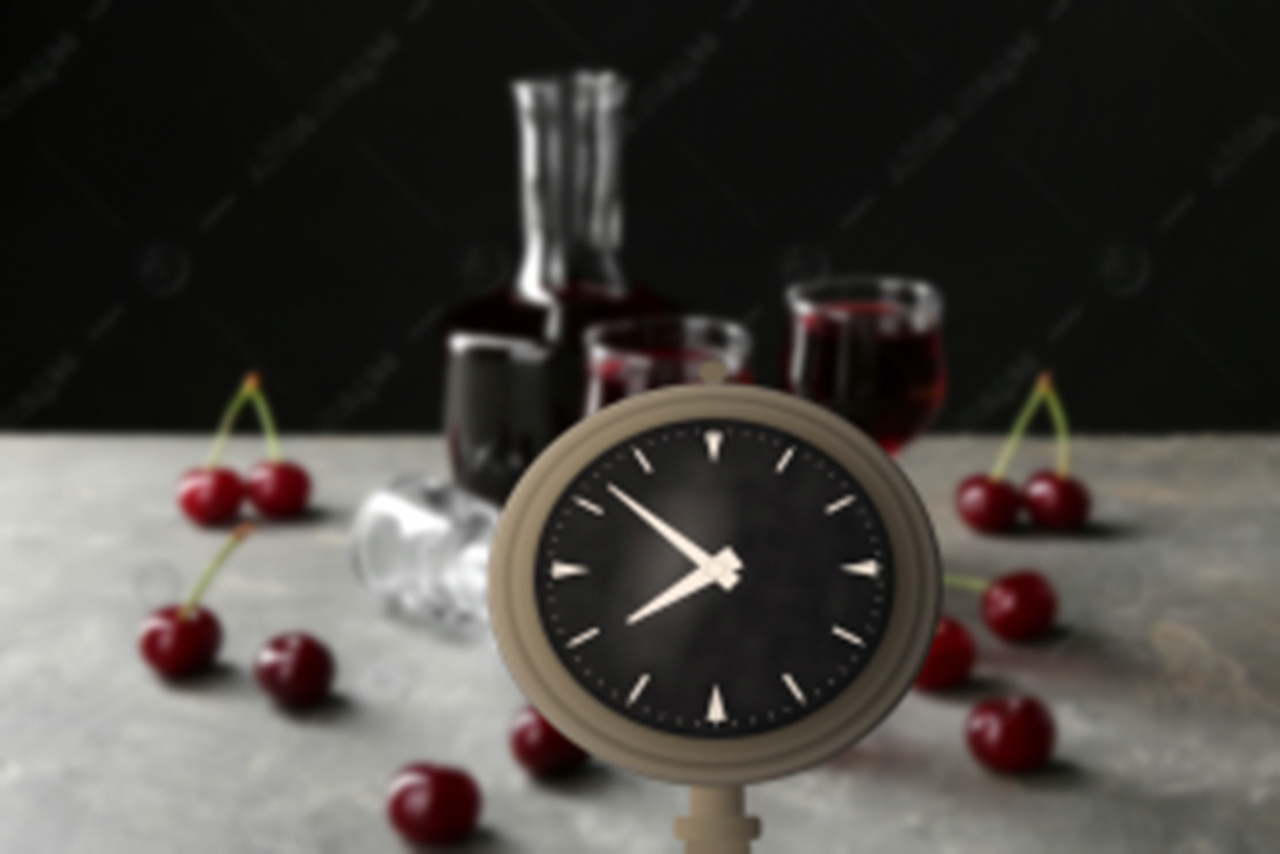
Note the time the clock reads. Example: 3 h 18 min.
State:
7 h 52 min
